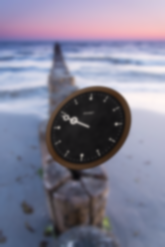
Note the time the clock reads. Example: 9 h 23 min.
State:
9 h 49 min
